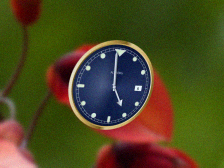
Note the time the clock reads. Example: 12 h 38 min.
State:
4 h 59 min
